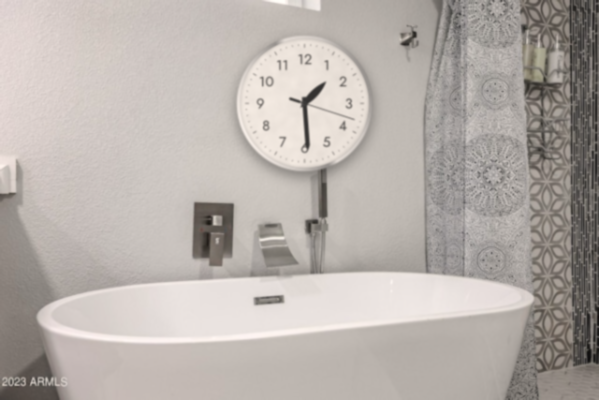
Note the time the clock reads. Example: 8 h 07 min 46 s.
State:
1 h 29 min 18 s
